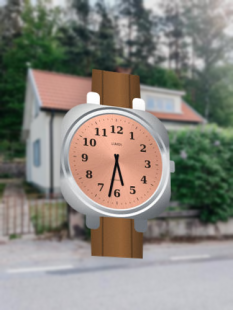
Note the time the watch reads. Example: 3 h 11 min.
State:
5 h 32 min
